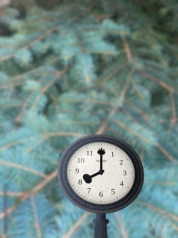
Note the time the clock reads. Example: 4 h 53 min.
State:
8 h 00 min
